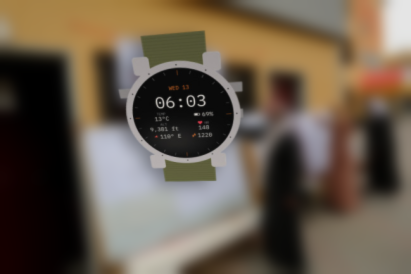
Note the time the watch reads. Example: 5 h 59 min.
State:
6 h 03 min
